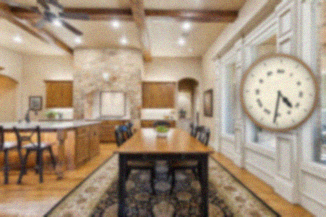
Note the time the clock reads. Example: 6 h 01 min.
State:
4 h 31 min
